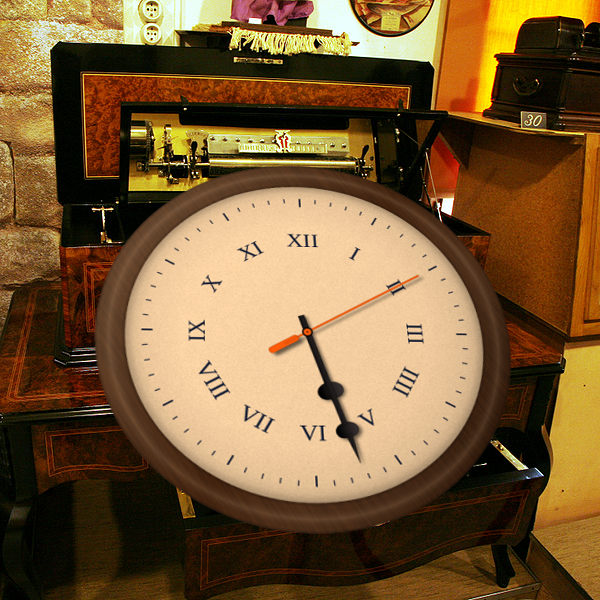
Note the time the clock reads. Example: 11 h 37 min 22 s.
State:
5 h 27 min 10 s
